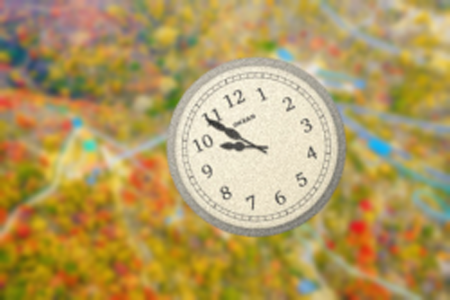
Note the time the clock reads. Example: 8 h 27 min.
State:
9 h 54 min
